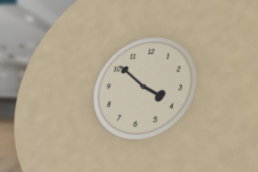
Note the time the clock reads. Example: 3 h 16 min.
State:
3 h 51 min
